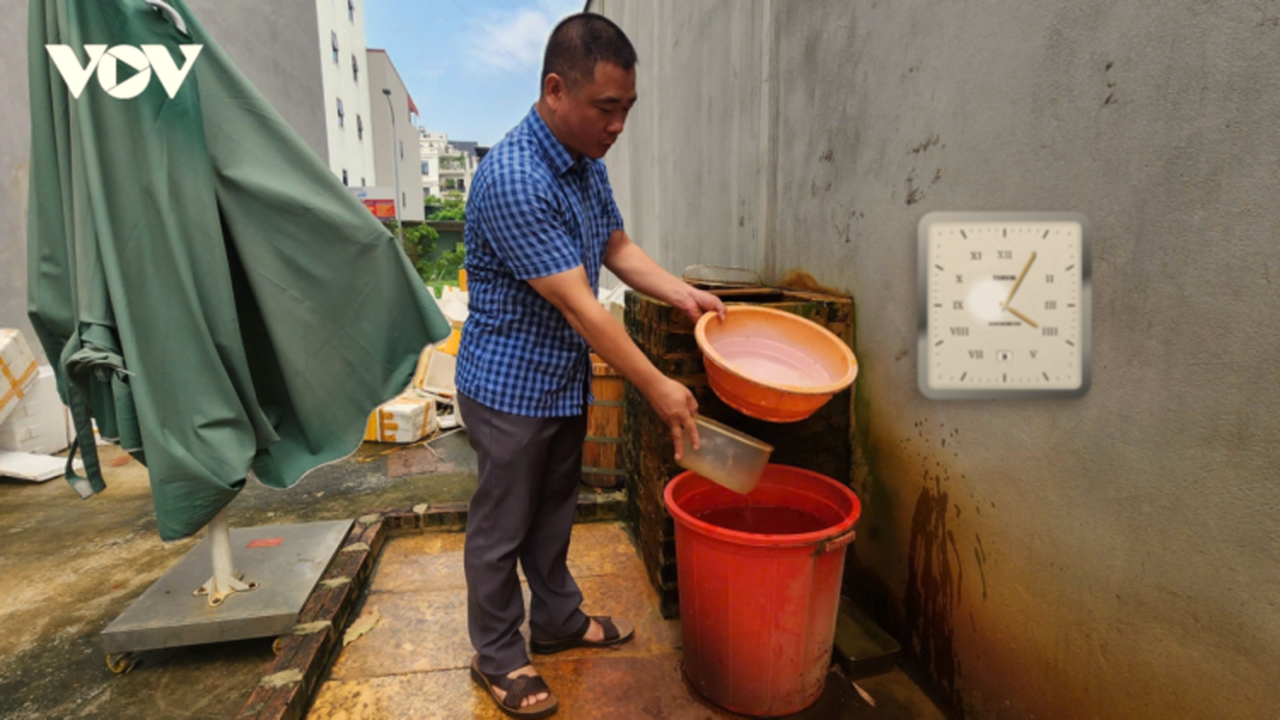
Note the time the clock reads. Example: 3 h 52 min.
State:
4 h 05 min
